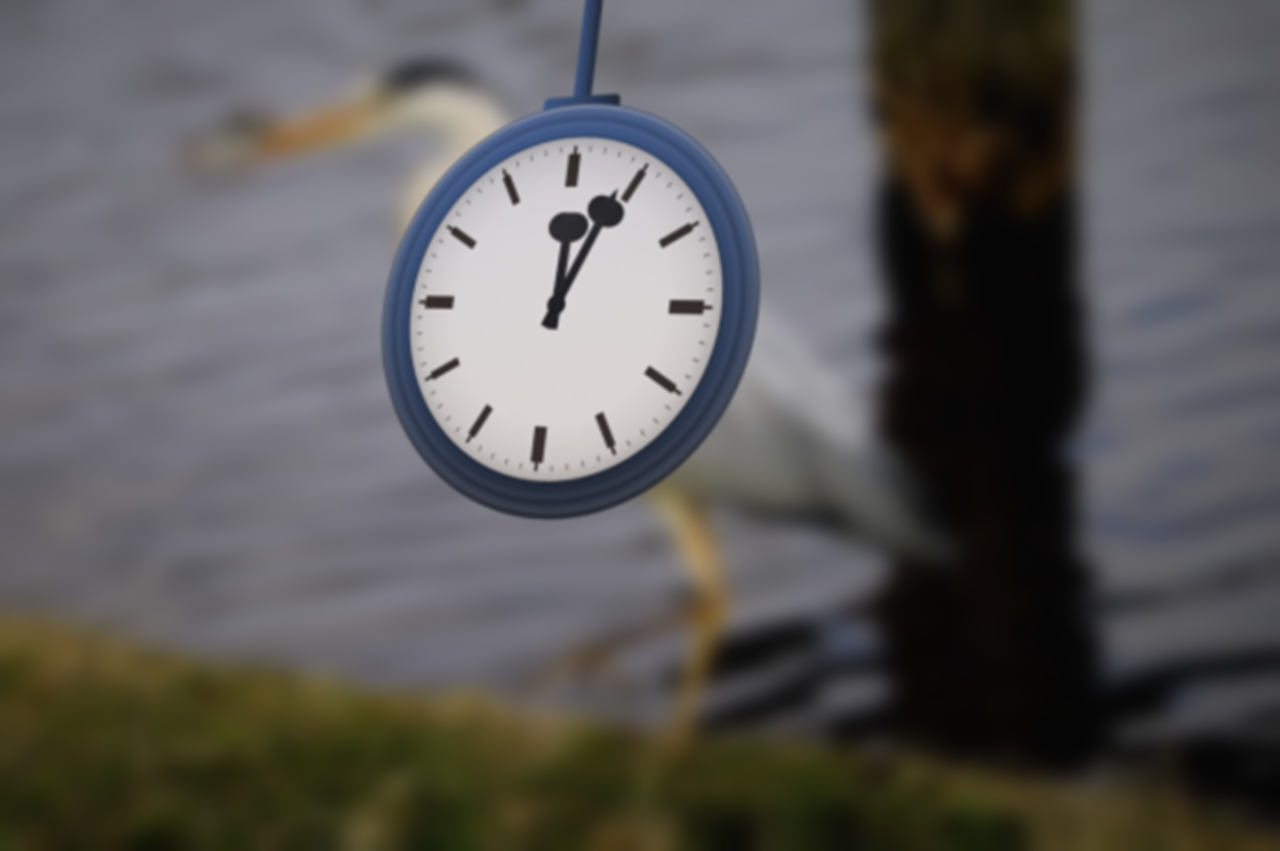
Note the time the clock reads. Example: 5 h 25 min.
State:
12 h 04 min
